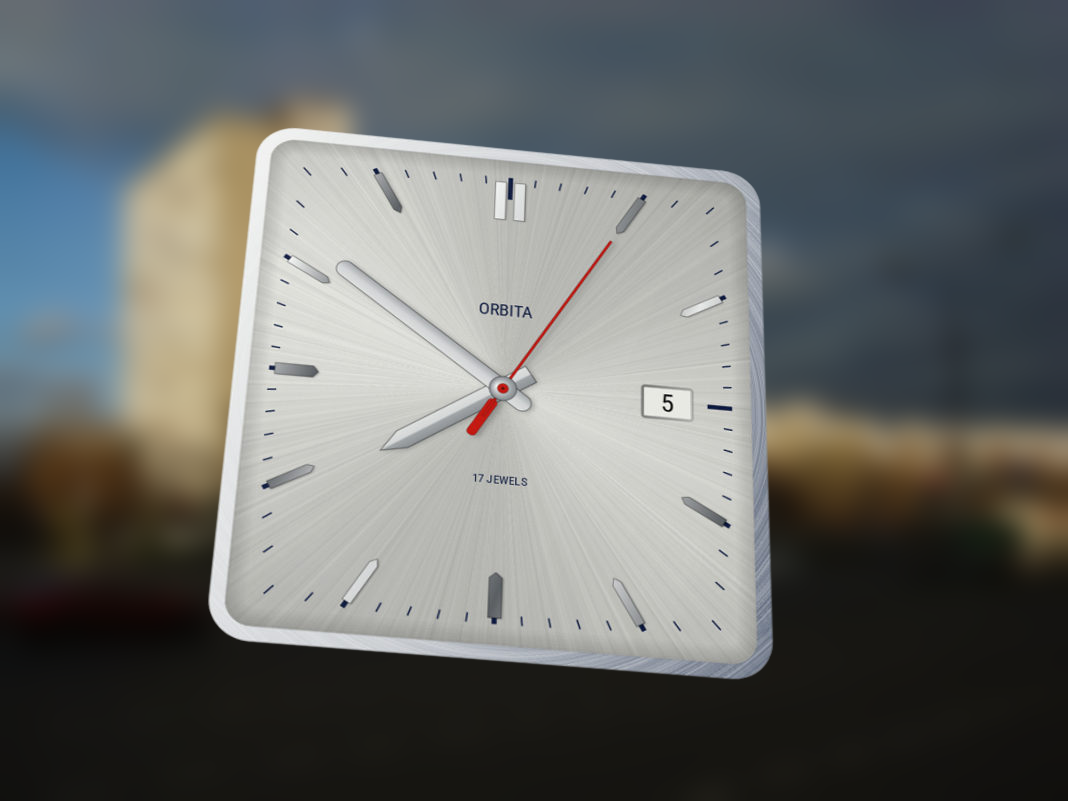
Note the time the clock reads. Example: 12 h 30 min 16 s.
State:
7 h 51 min 05 s
